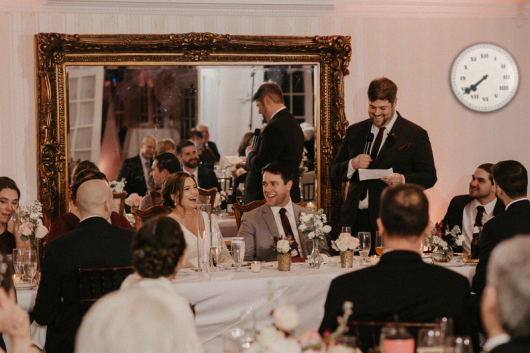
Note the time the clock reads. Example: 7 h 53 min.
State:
7 h 39 min
